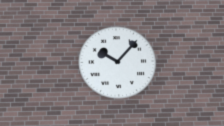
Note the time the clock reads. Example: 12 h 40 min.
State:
10 h 07 min
